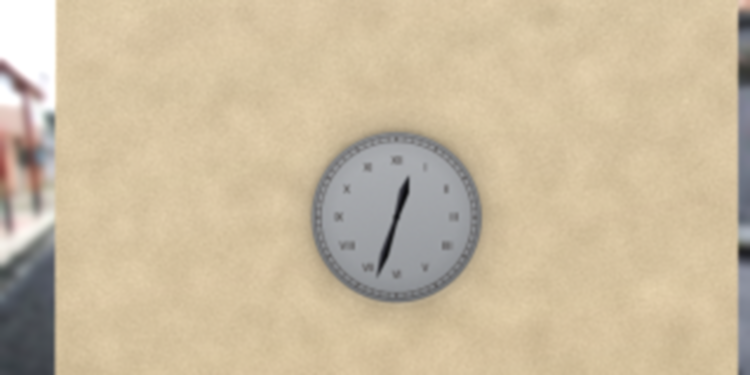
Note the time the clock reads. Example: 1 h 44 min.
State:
12 h 33 min
